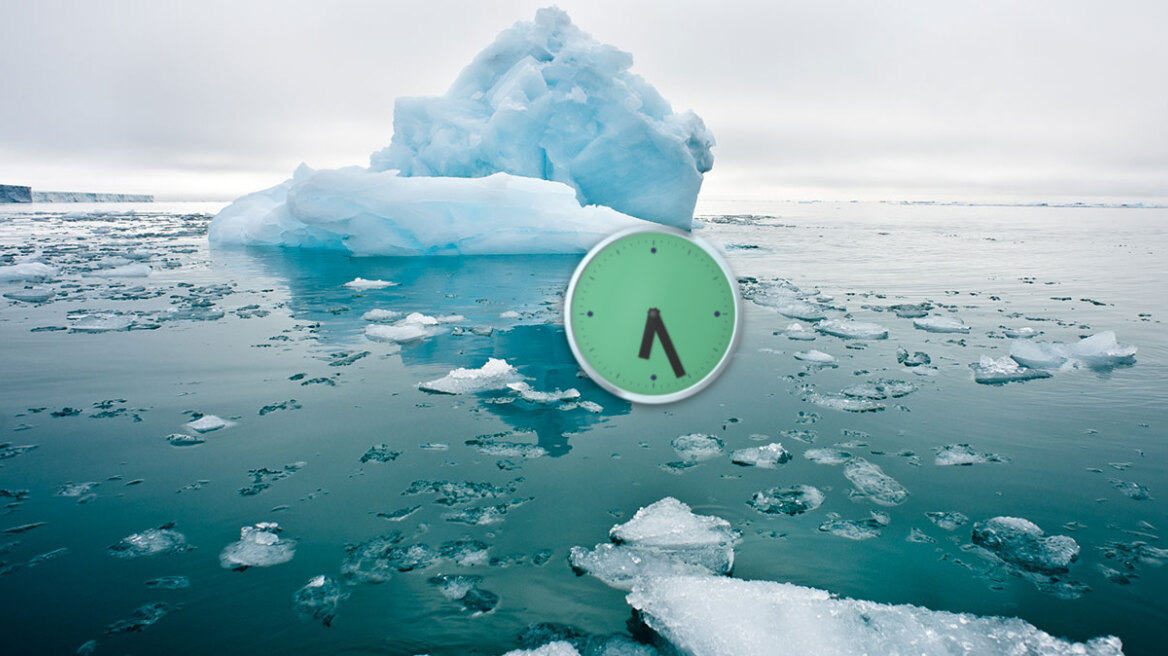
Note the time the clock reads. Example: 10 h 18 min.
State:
6 h 26 min
